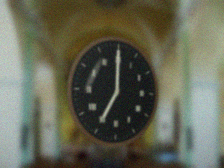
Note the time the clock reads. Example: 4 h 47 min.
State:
7 h 00 min
